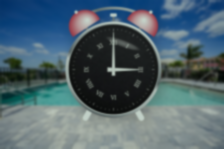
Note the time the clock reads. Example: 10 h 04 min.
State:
3 h 00 min
